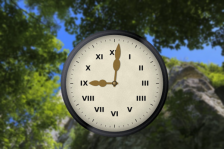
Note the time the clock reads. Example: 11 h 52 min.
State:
9 h 01 min
